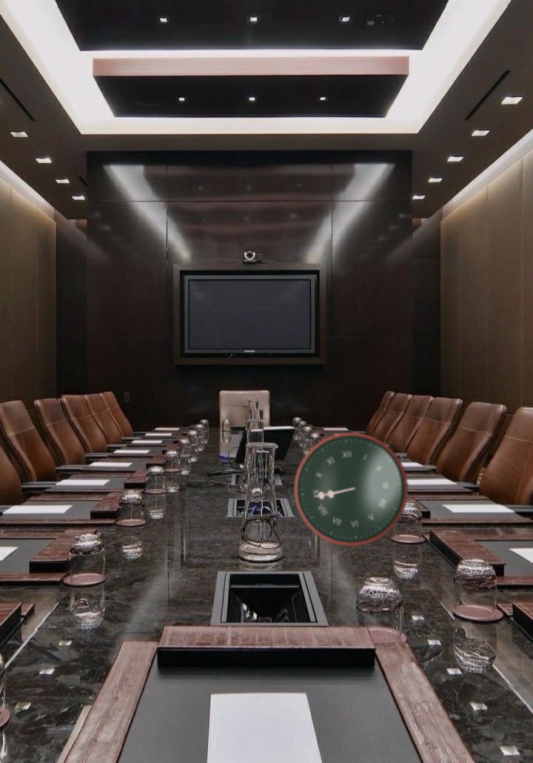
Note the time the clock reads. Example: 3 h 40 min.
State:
8 h 44 min
